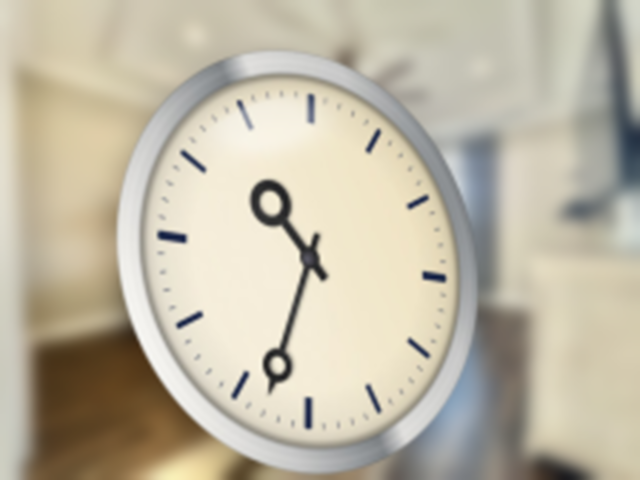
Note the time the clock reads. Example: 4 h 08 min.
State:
10 h 33 min
